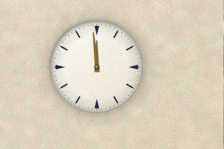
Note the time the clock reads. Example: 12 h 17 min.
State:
11 h 59 min
